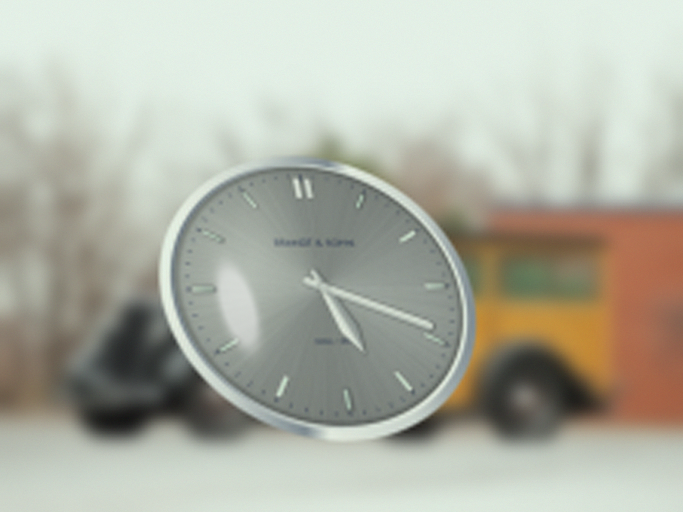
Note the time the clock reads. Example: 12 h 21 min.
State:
5 h 19 min
